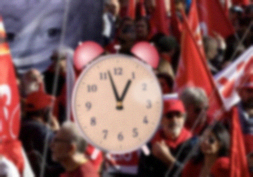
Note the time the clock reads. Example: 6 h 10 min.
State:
12 h 57 min
